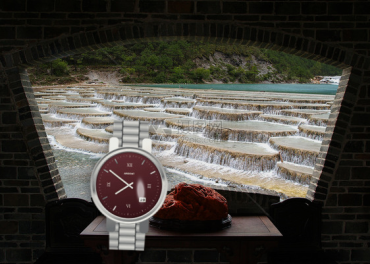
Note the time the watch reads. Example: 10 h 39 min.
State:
7 h 51 min
